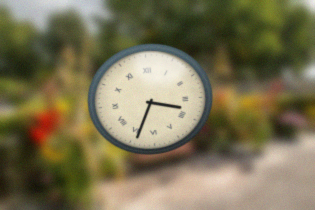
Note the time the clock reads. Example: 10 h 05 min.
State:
3 h 34 min
